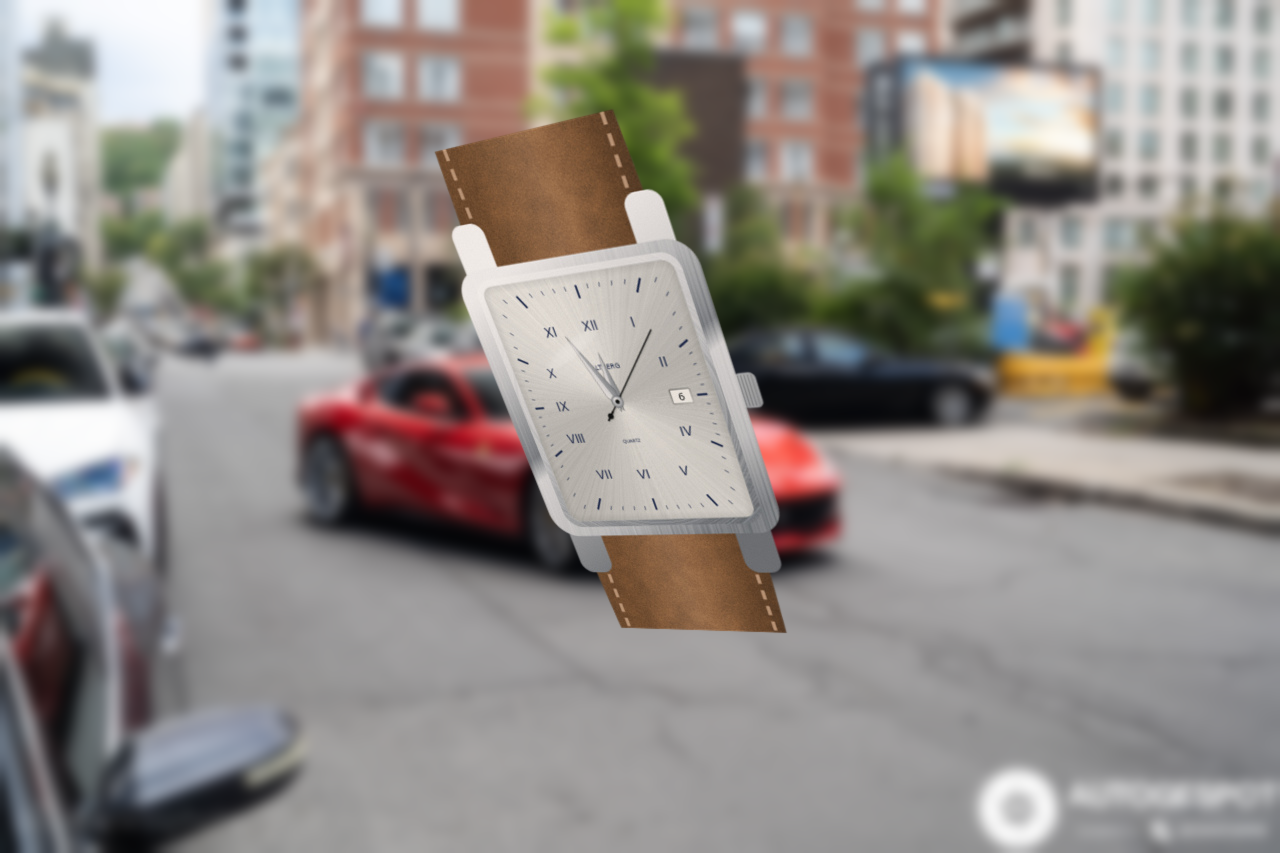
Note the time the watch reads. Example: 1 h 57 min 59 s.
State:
11 h 56 min 07 s
